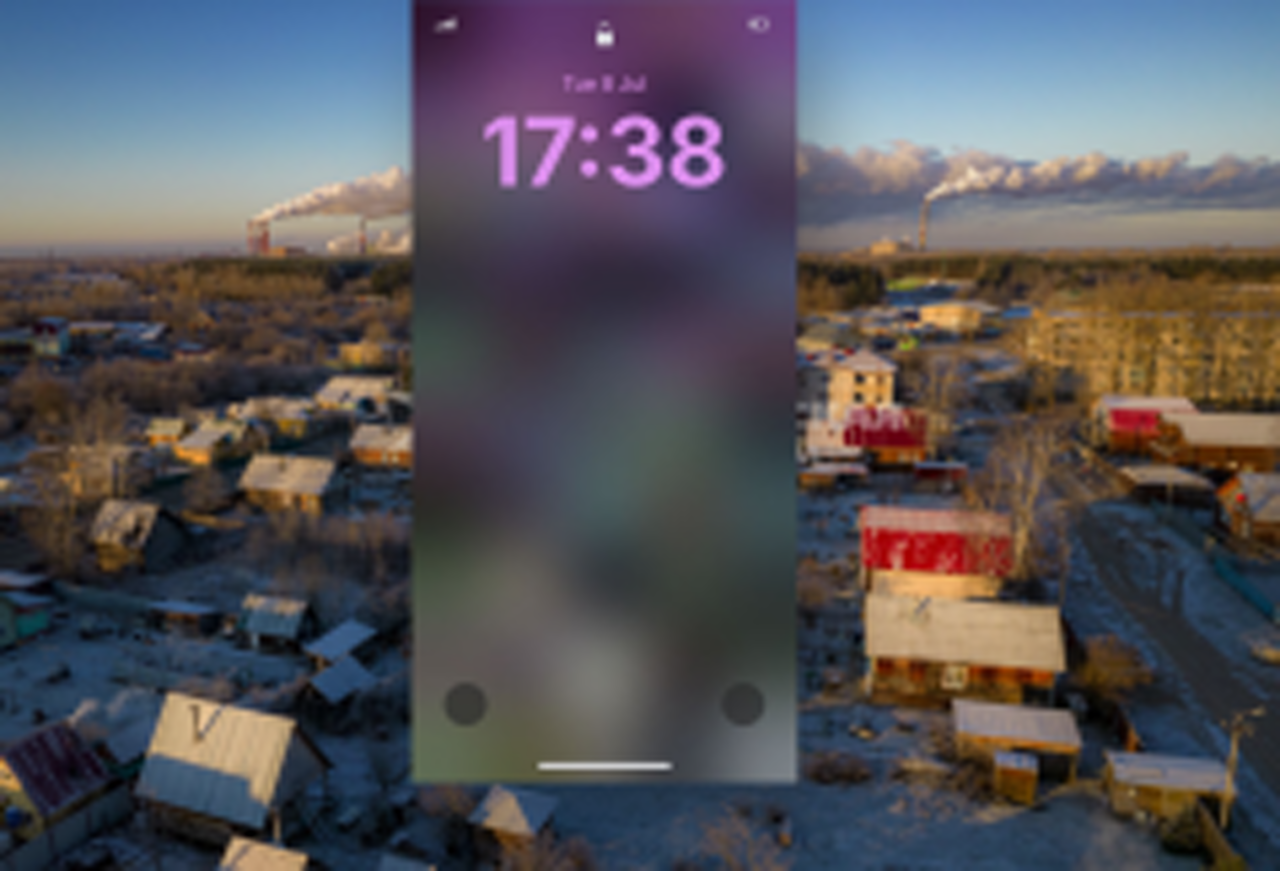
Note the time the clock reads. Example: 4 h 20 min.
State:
17 h 38 min
